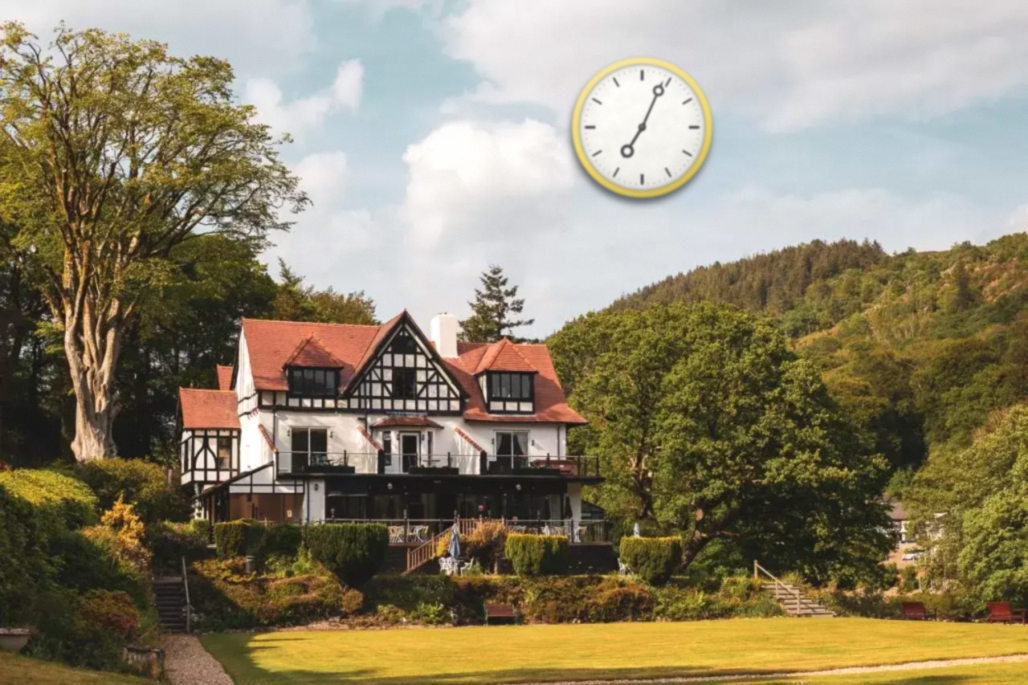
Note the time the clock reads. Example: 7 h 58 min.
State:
7 h 04 min
